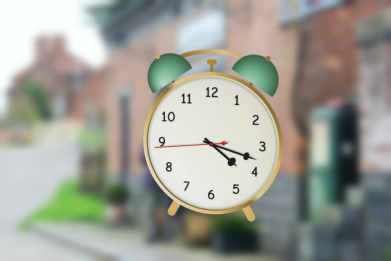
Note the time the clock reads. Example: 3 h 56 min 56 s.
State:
4 h 17 min 44 s
